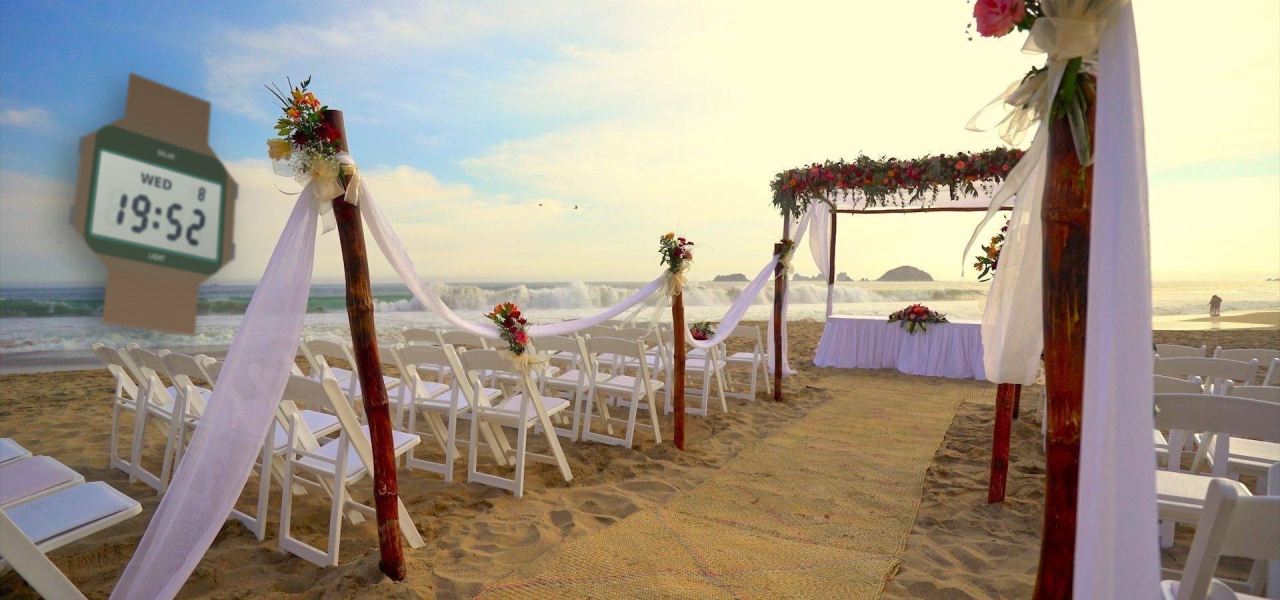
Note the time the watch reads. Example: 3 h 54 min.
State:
19 h 52 min
